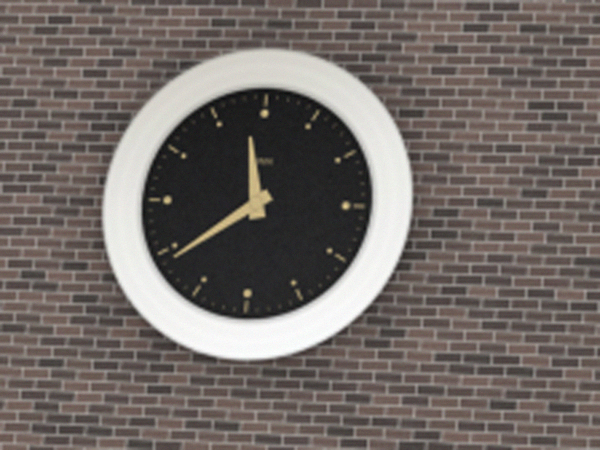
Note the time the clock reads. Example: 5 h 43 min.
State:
11 h 39 min
